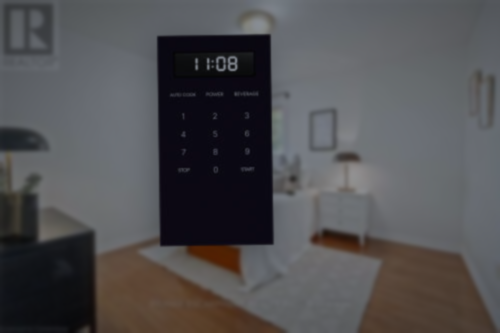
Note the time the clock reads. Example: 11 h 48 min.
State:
11 h 08 min
